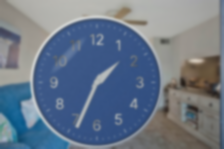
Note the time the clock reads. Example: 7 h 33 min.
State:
1 h 34 min
